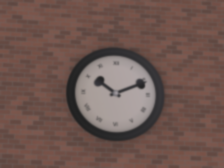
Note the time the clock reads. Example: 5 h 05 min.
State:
10 h 11 min
